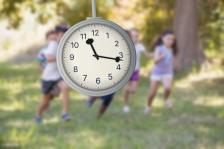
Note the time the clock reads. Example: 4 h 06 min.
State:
11 h 17 min
